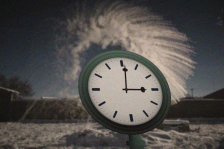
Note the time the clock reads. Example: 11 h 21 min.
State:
3 h 01 min
